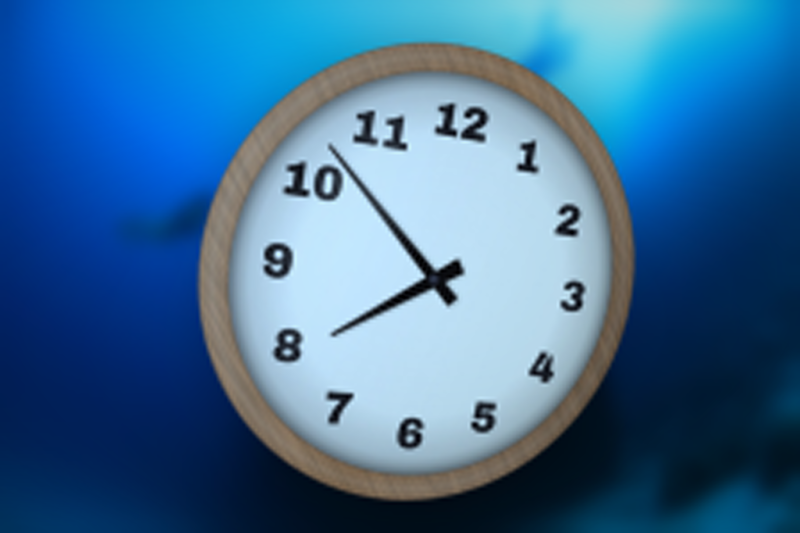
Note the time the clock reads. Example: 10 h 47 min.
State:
7 h 52 min
